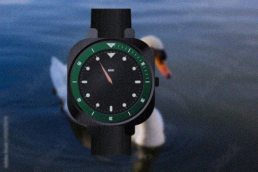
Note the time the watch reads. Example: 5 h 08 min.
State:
10 h 55 min
